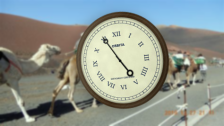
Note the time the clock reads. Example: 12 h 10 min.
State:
4 h 55 min
